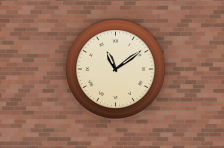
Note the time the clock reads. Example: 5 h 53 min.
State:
11 h 09 min
